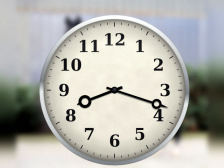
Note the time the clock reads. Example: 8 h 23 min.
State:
8 h 18 min
